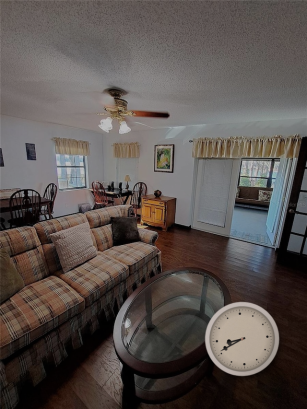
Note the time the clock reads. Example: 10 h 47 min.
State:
8 h 41 min
